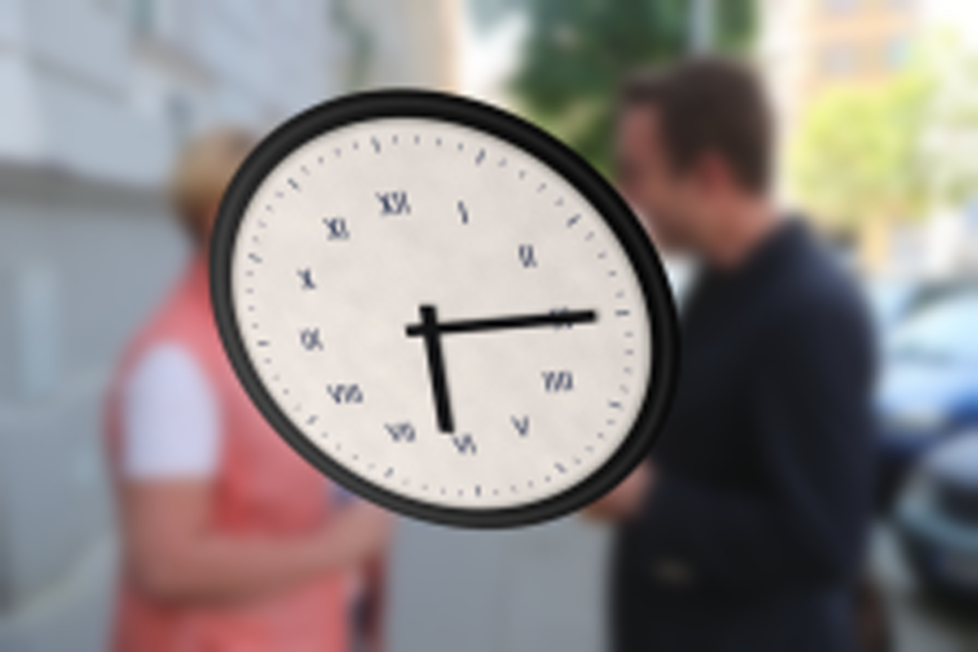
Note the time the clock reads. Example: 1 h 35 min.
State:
6 h 15 min
